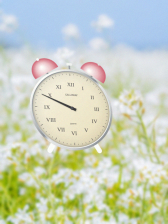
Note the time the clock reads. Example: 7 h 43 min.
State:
9 h 49 min
